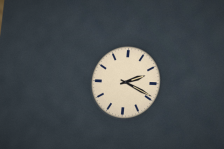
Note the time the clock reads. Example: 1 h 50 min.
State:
2 h 19 min
